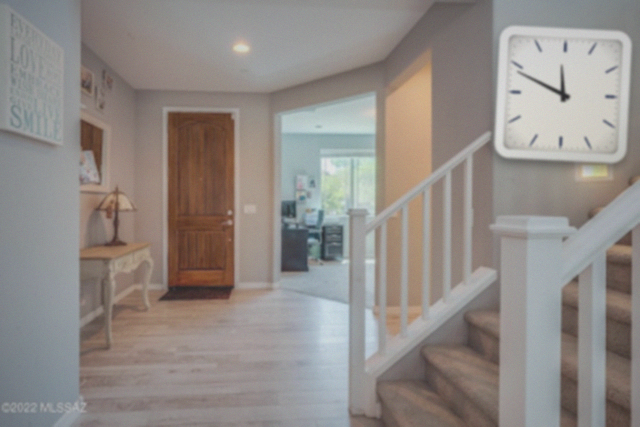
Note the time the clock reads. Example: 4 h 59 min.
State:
11 h 49 min
